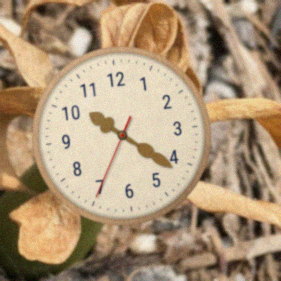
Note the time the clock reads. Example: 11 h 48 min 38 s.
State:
10 h 21 min 35 s
